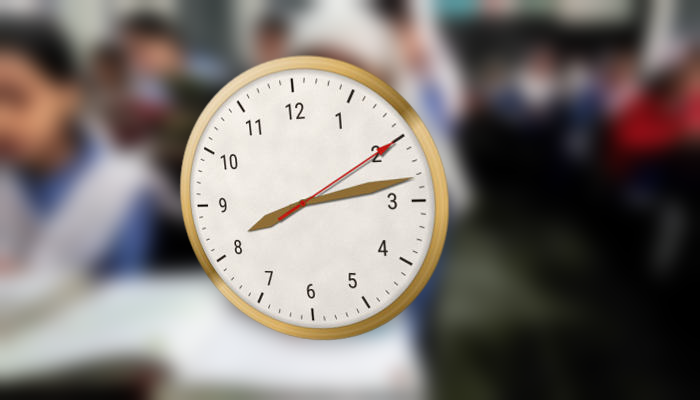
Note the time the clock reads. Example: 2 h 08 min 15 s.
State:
8 h 13 min 10 s
